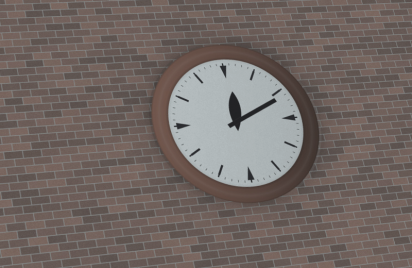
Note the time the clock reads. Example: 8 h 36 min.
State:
12 h 11 min
